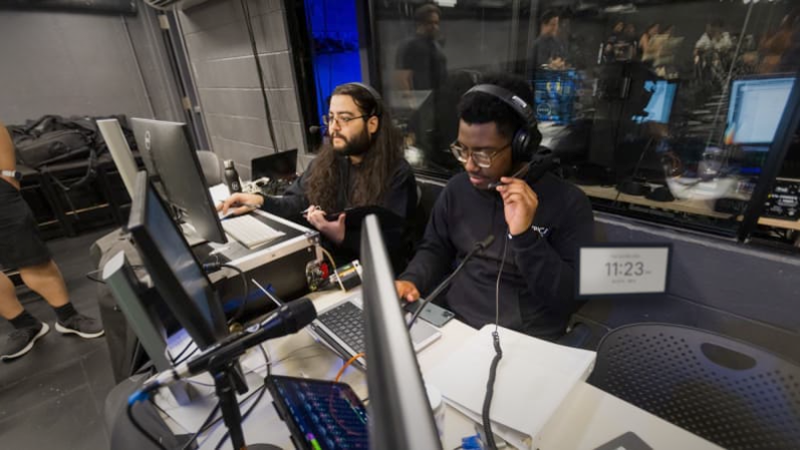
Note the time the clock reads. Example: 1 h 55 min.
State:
11 h 23 min
